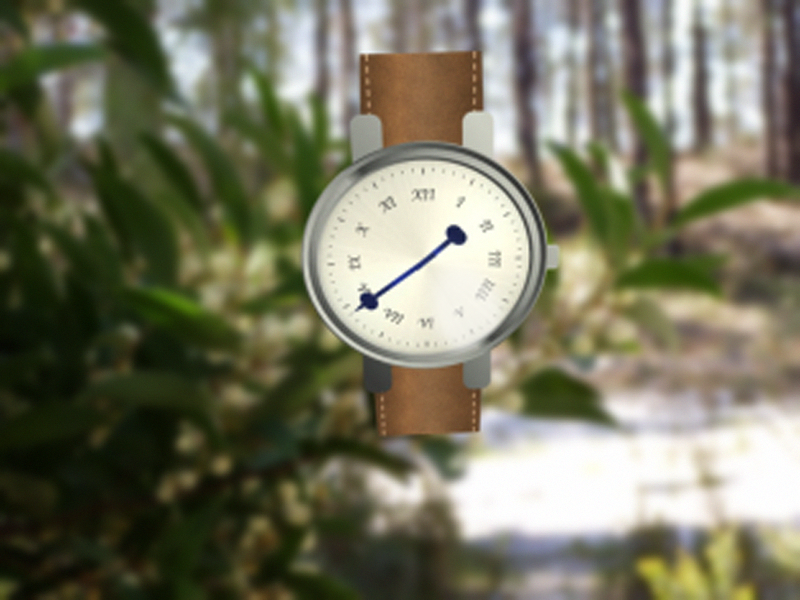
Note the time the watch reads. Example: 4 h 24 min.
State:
1 h 39 min
